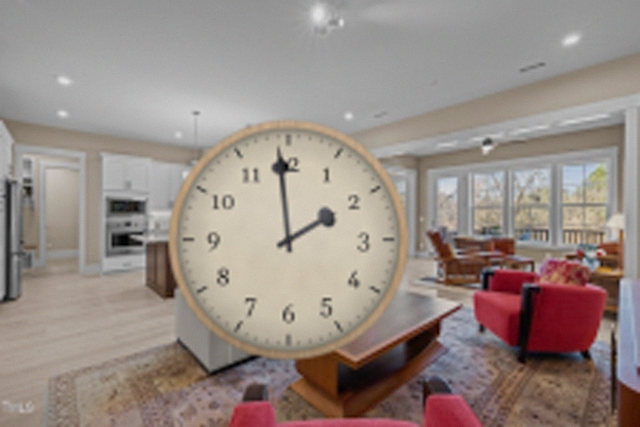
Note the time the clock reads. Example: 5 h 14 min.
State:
1 h 59 min
